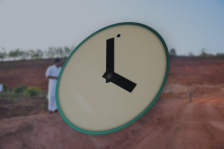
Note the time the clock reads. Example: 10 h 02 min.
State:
3 h 58 min
